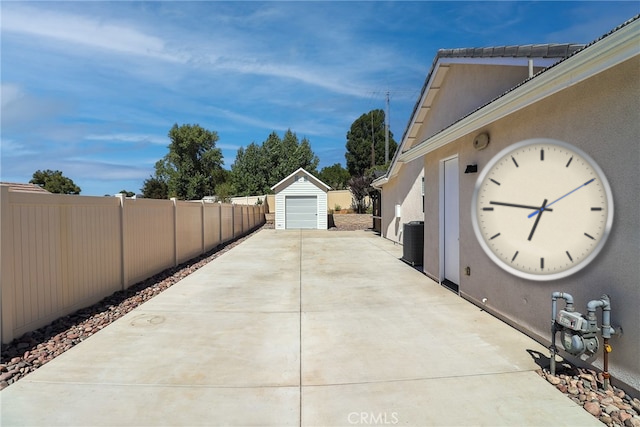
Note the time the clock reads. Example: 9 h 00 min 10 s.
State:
6 h 46 min 10 s
